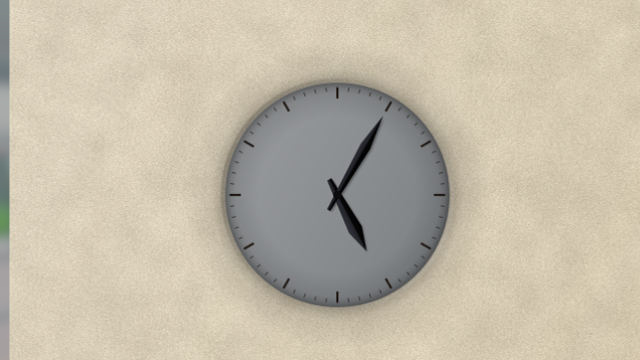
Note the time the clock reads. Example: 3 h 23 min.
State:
5 h 05 min
